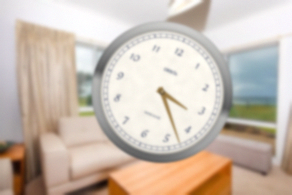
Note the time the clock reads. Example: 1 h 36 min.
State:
3 h 23 min
